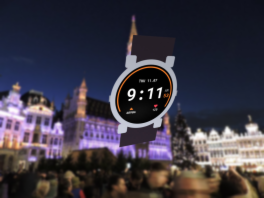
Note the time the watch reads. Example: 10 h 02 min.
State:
9 h 11 min
